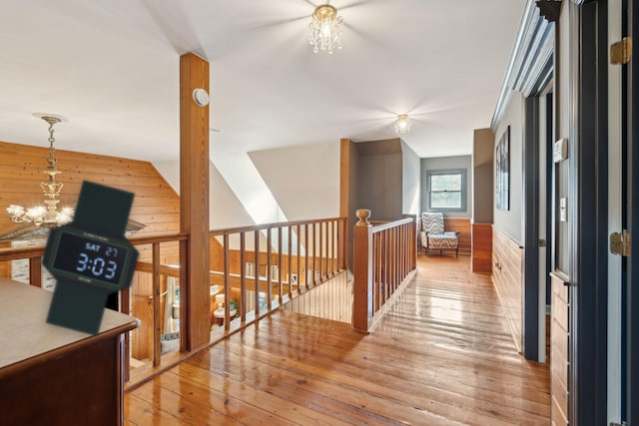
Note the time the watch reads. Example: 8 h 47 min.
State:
3 h 03 min
